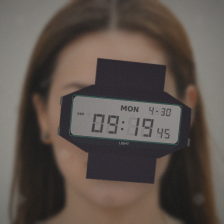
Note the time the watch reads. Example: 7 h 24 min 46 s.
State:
9 h 19 min 45 s
